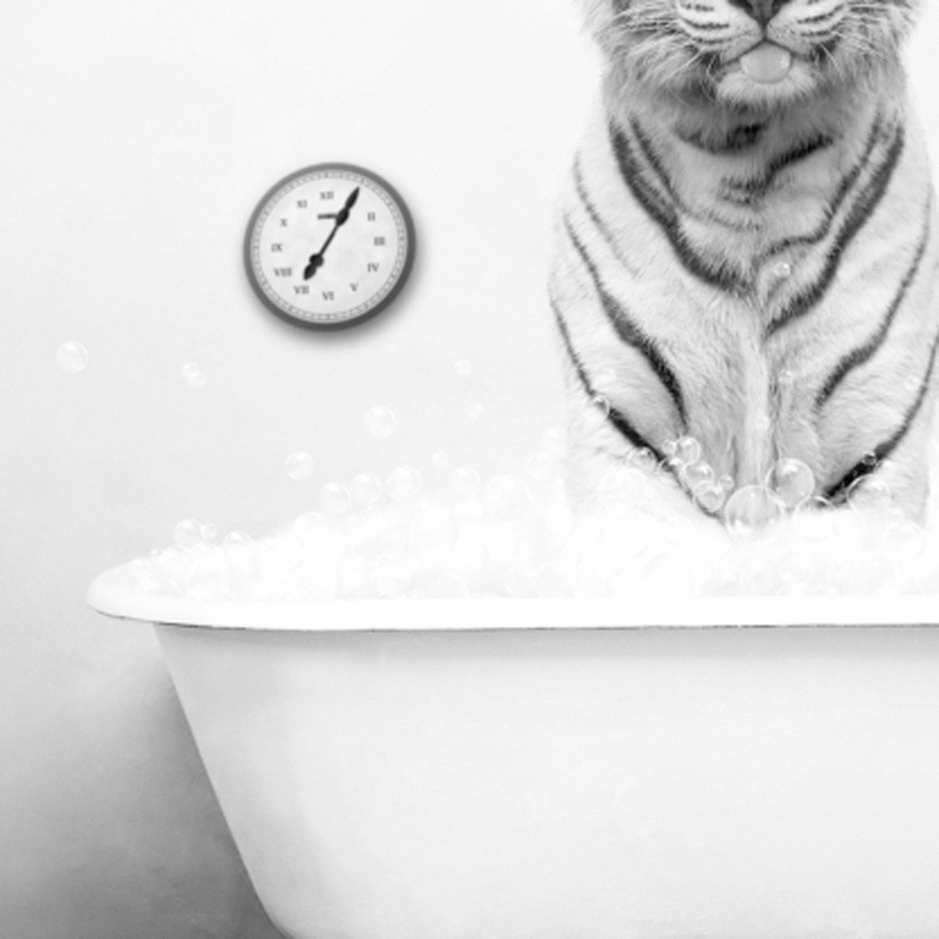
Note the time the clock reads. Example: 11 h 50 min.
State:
7 h 05 min
